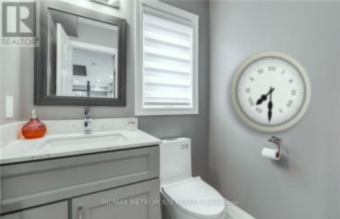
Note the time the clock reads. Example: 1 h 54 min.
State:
7 h 30 min
